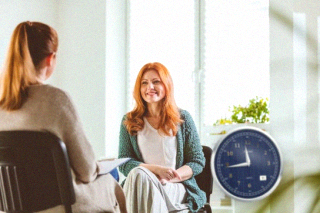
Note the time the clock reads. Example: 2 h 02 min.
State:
11 h 44 min
